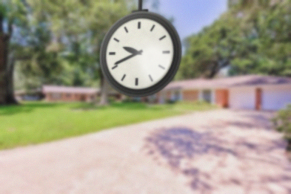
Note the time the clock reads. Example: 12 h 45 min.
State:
9 h 41 min
